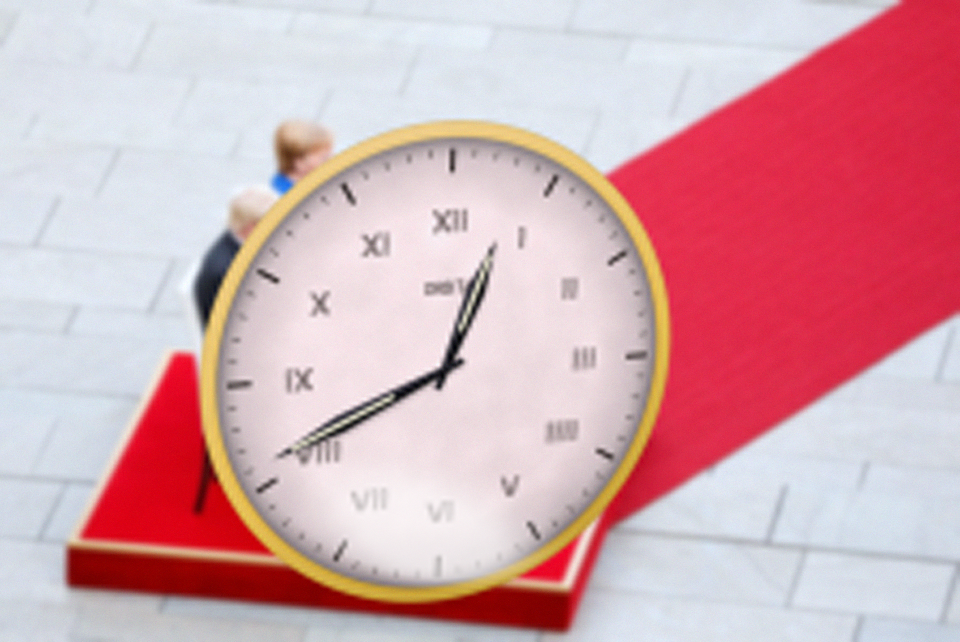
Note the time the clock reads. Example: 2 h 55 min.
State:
12 h 41 min
